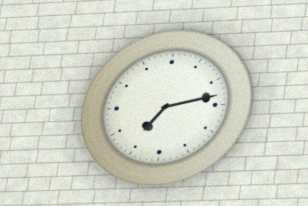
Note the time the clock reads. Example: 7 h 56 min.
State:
7 h 13 min
